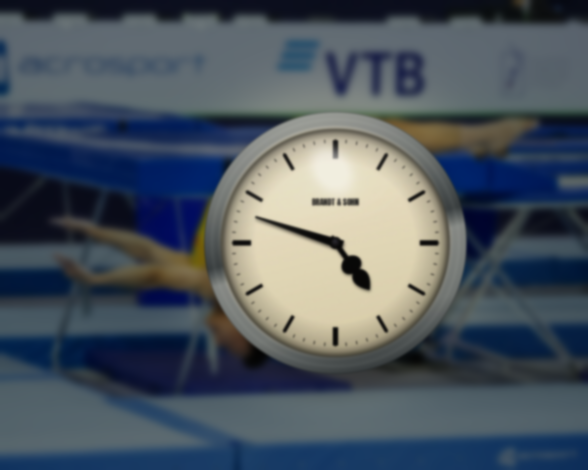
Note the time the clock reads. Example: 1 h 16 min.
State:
4 h 48 min
